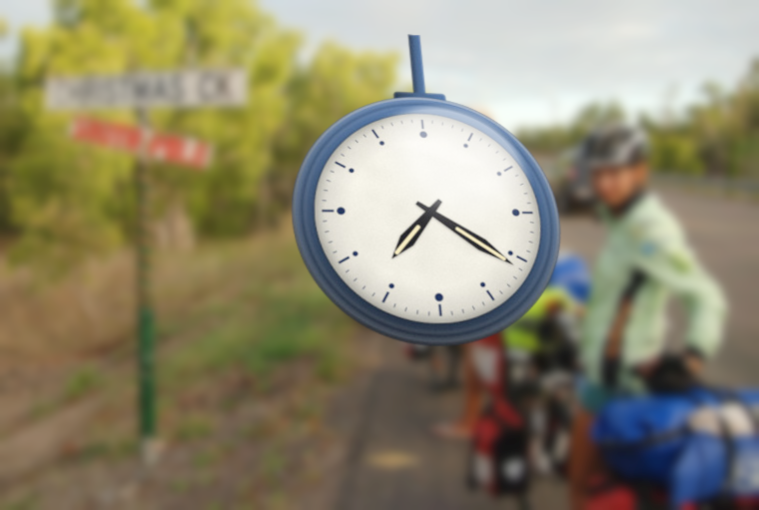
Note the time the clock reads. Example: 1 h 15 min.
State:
7 h 21 min
